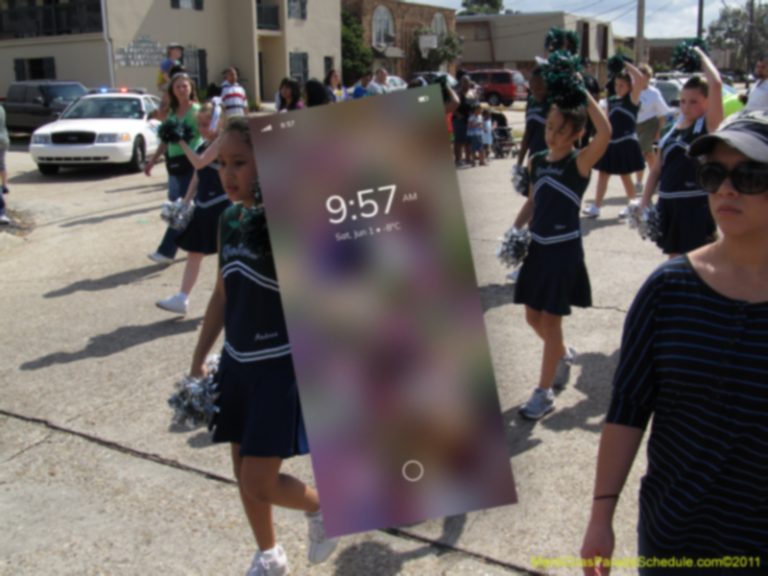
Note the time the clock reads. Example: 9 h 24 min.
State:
9 h 57 min
